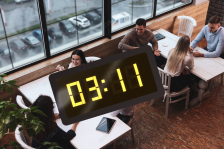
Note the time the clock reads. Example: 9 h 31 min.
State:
3 h 11 min
